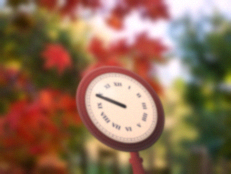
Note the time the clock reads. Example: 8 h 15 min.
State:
9 h 49 min
